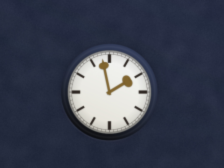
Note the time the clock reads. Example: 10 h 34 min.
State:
1 h 58 min
